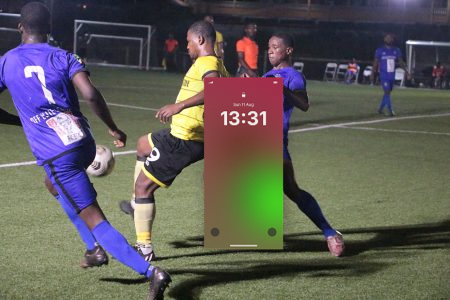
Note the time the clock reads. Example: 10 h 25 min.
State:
13 h 31 min
